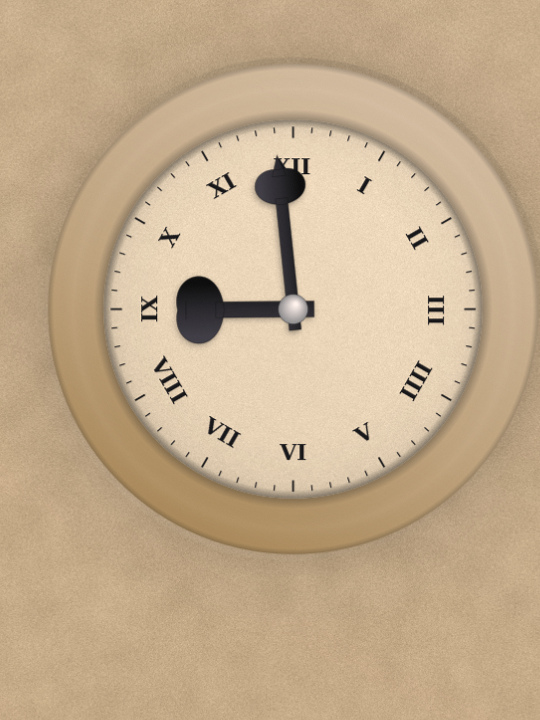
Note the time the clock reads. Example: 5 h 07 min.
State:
8 h 59 min
